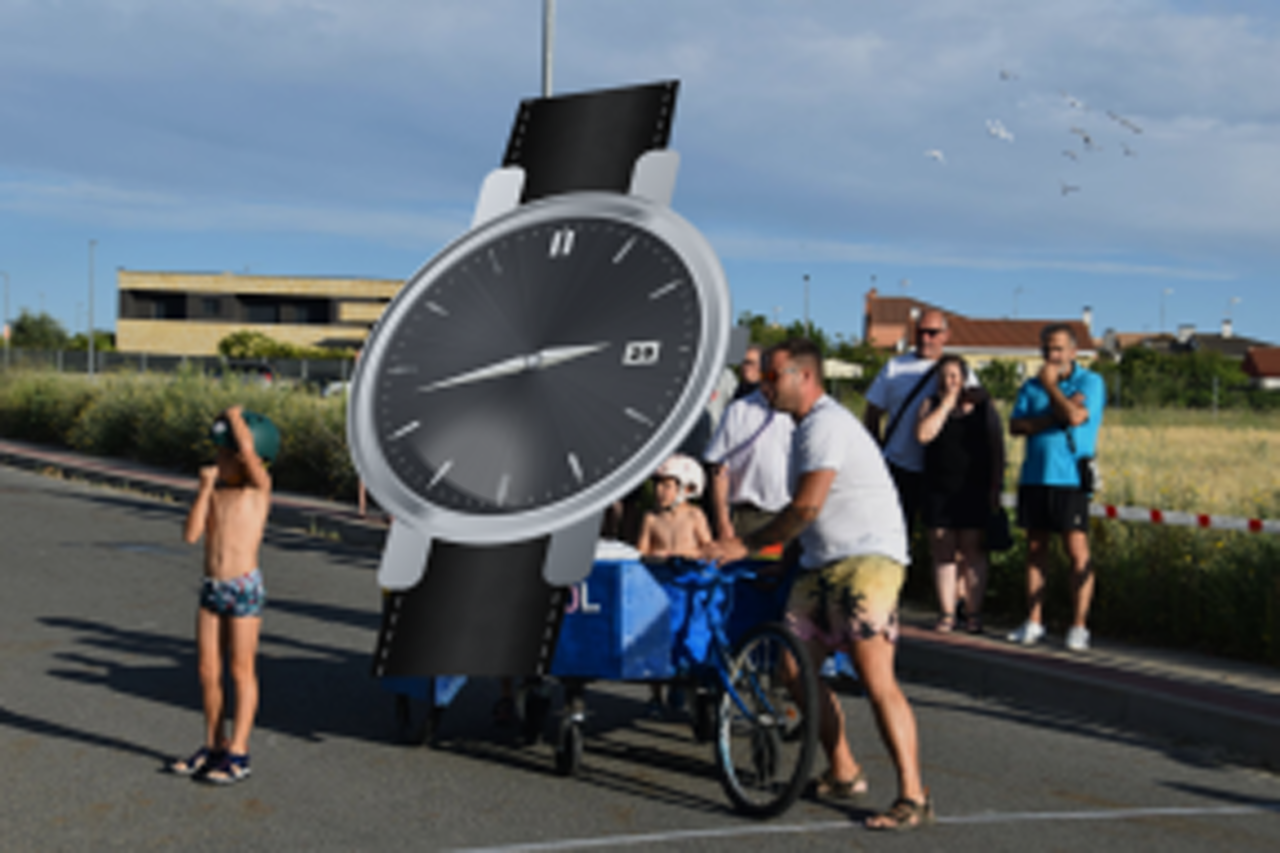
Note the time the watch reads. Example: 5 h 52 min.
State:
2 h 43 min
